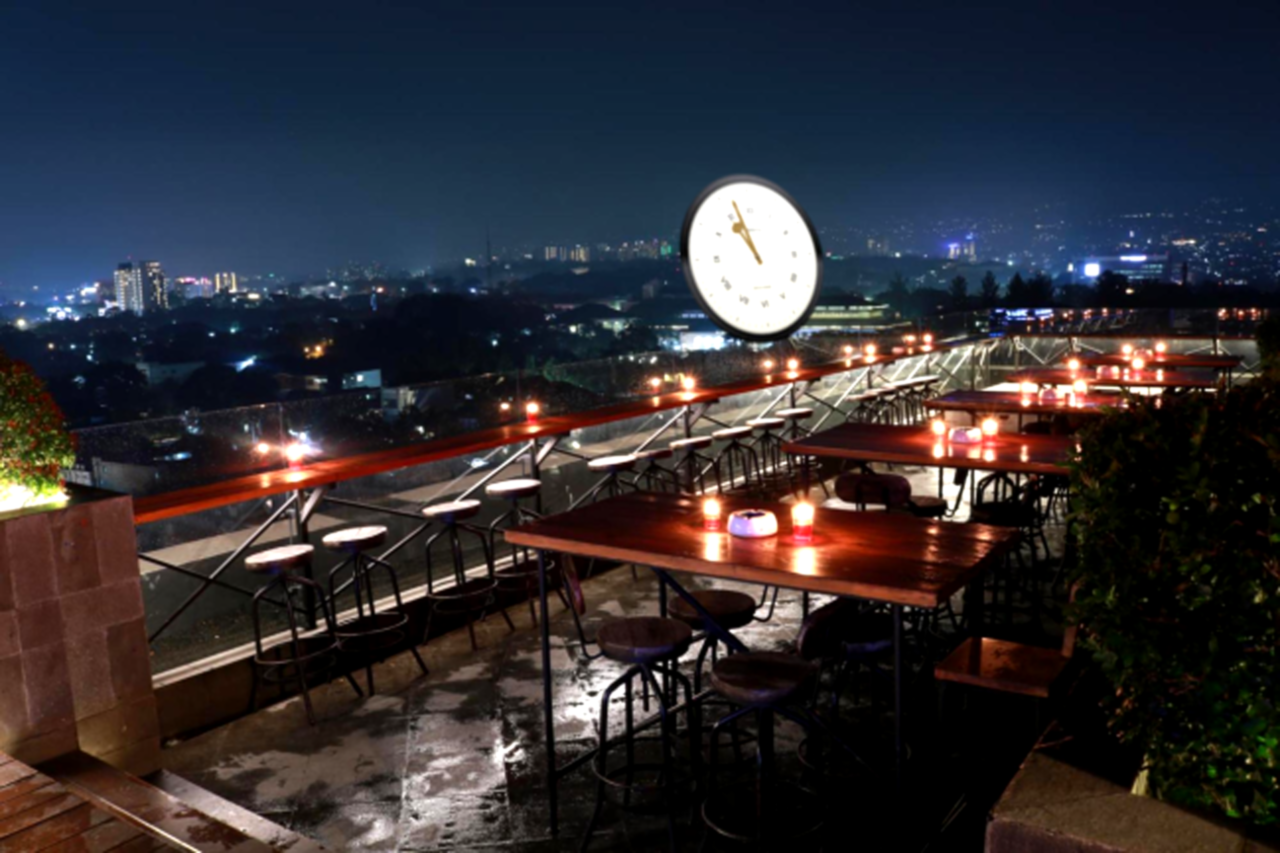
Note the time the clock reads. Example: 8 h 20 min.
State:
10 h 57 min
